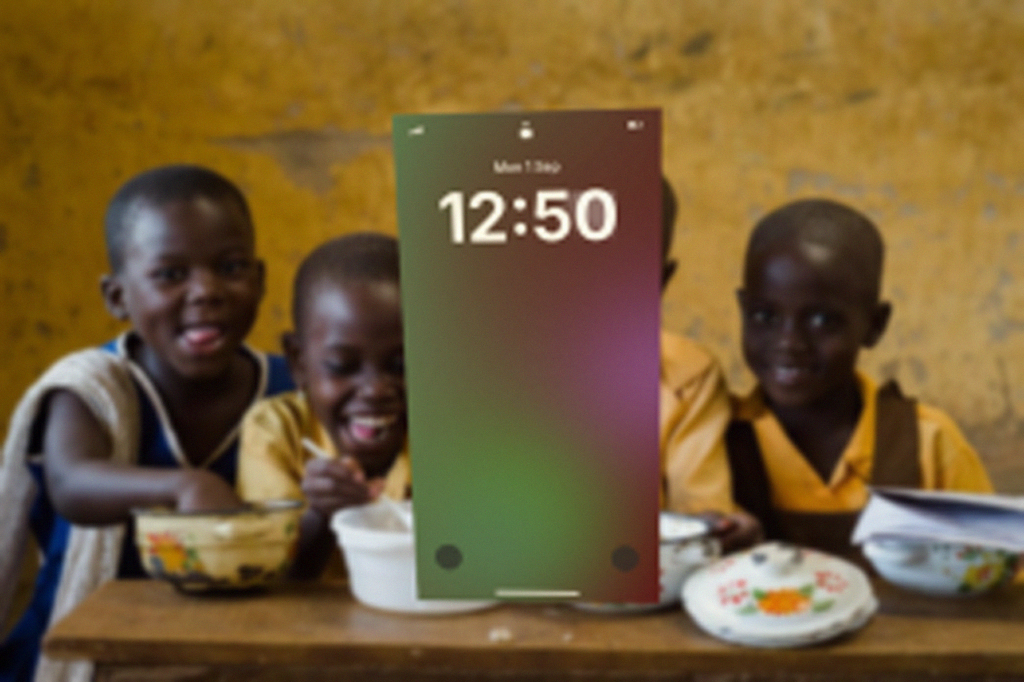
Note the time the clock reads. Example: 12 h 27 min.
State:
12 h 50 min
